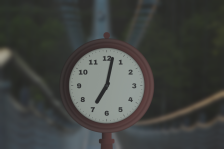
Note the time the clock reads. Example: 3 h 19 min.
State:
7 h 02 min
